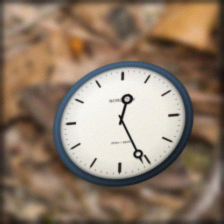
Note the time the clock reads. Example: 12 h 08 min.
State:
12 h 26 min
